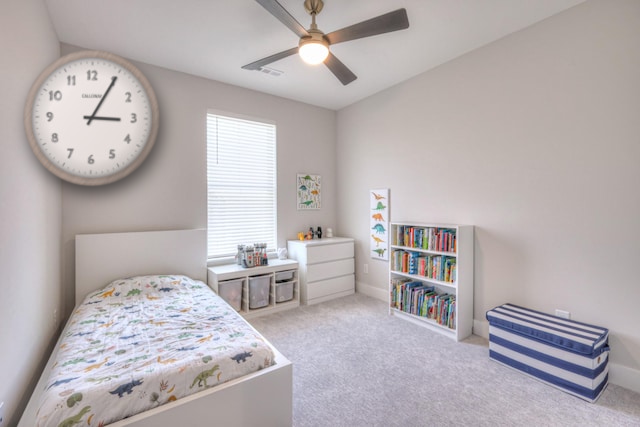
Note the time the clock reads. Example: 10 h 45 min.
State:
3 h 05 min
